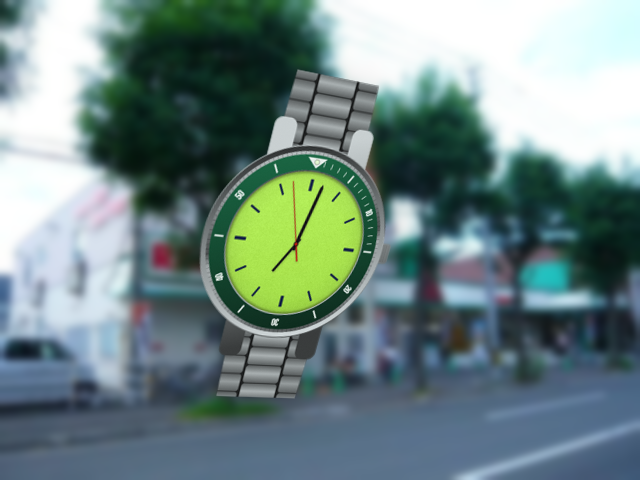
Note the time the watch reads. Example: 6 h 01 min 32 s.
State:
7 h 01 min 57 s
